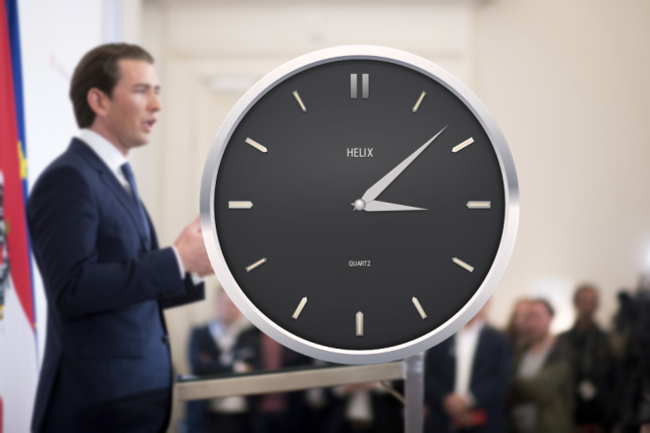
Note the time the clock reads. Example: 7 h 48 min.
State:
3 h 08 min
